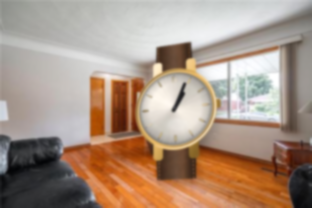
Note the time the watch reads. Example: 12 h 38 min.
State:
1 h 04 min
